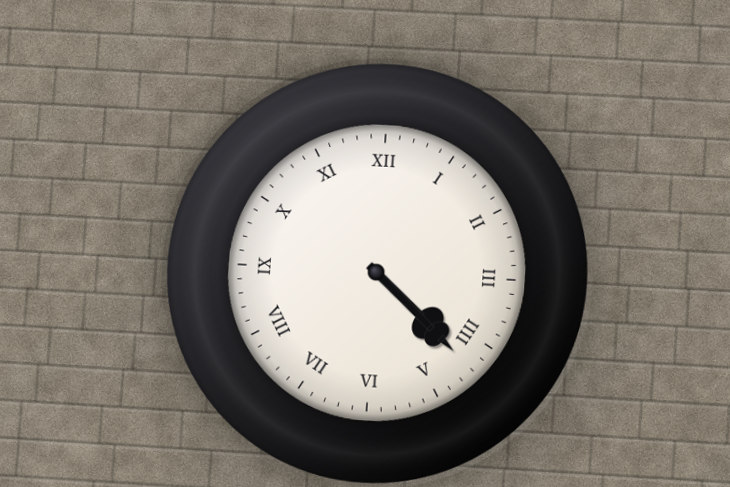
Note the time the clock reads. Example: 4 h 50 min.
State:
4 h 22 min
